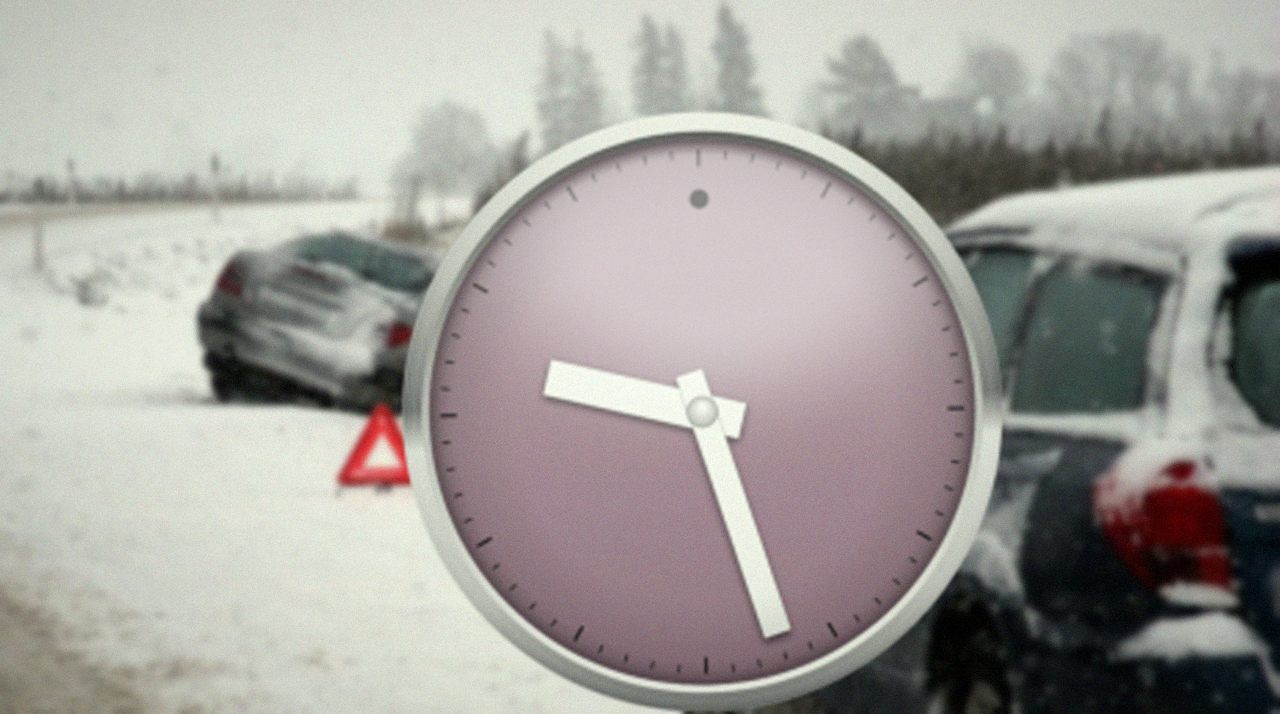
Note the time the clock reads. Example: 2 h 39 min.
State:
9 h 27 min
